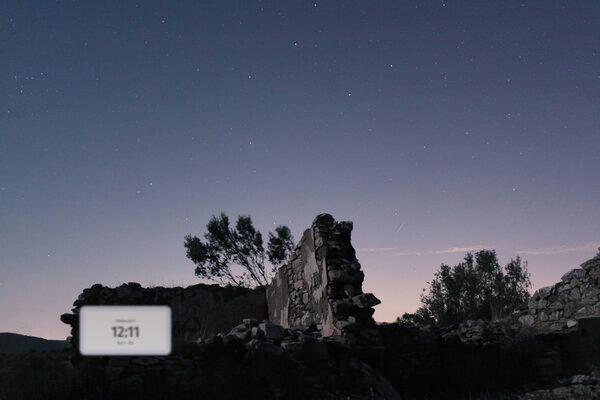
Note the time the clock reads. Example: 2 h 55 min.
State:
12 h 11 min
